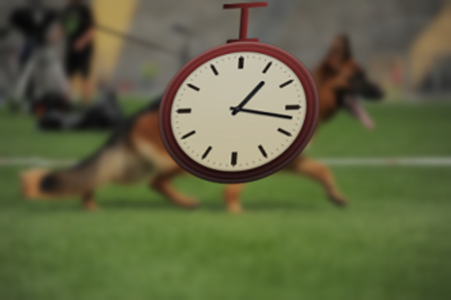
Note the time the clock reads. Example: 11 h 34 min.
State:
1 h 17 min
